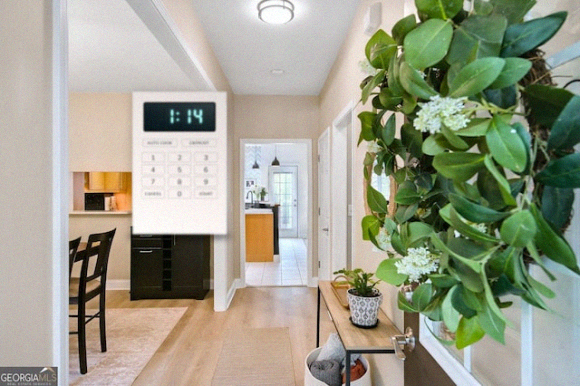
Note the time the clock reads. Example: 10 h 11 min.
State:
1 h 14 min
